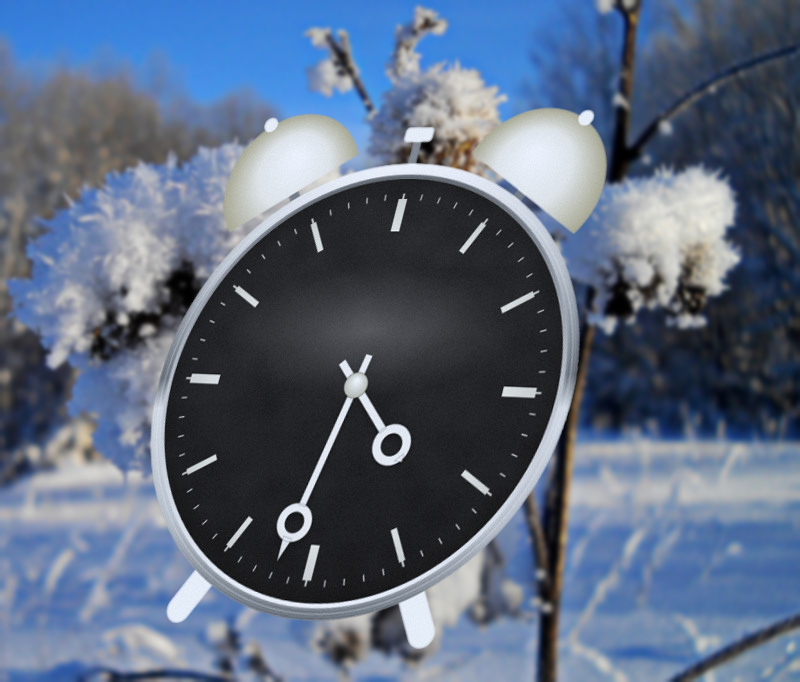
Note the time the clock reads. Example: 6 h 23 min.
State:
4 h 32 min
